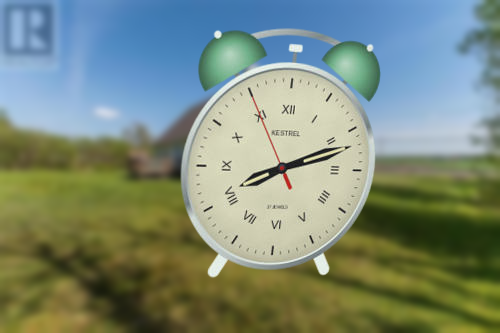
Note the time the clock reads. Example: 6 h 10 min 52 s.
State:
8 h 11 min 55 s
